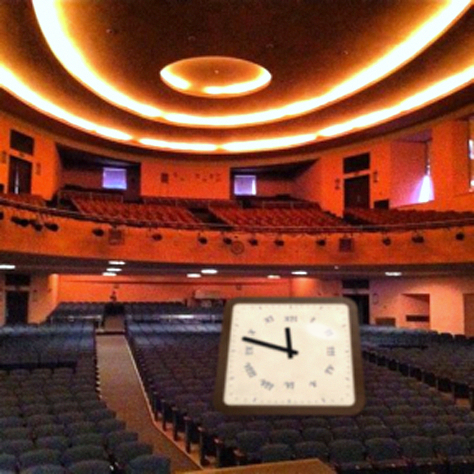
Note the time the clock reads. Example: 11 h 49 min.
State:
11 h 48 min
